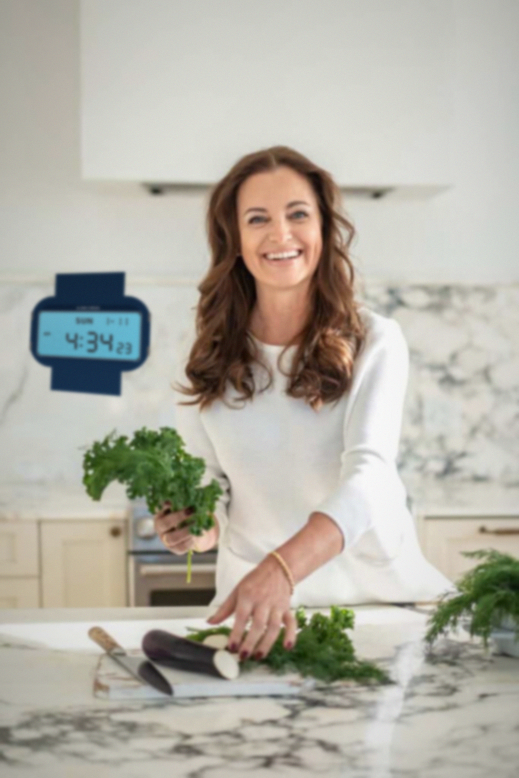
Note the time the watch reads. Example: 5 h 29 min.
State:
4 h 34 min
